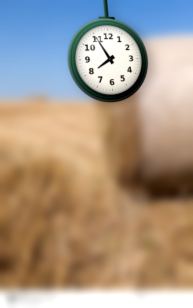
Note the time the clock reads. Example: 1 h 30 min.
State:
7 h 55 min
